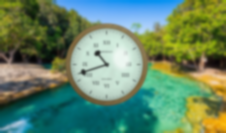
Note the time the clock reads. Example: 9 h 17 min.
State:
10 h 42 min
